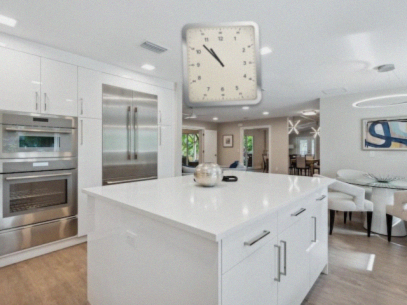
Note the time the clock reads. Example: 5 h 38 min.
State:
10 h 53 min
